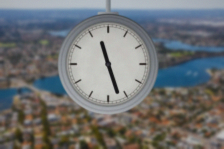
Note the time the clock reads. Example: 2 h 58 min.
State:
11 h 27 min
